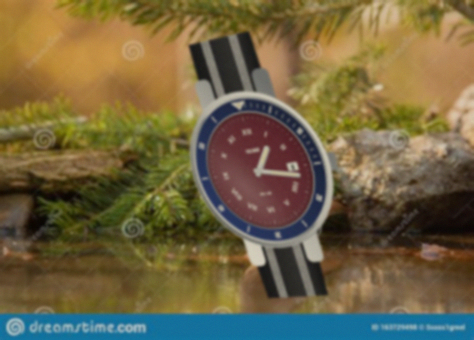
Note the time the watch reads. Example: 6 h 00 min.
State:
1 h 17 min
